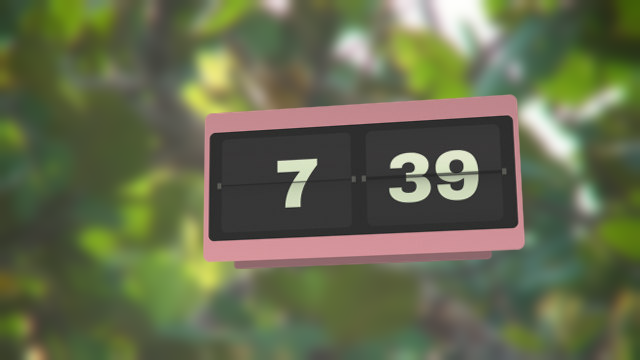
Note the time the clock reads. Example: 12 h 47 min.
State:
7 h 39 min
